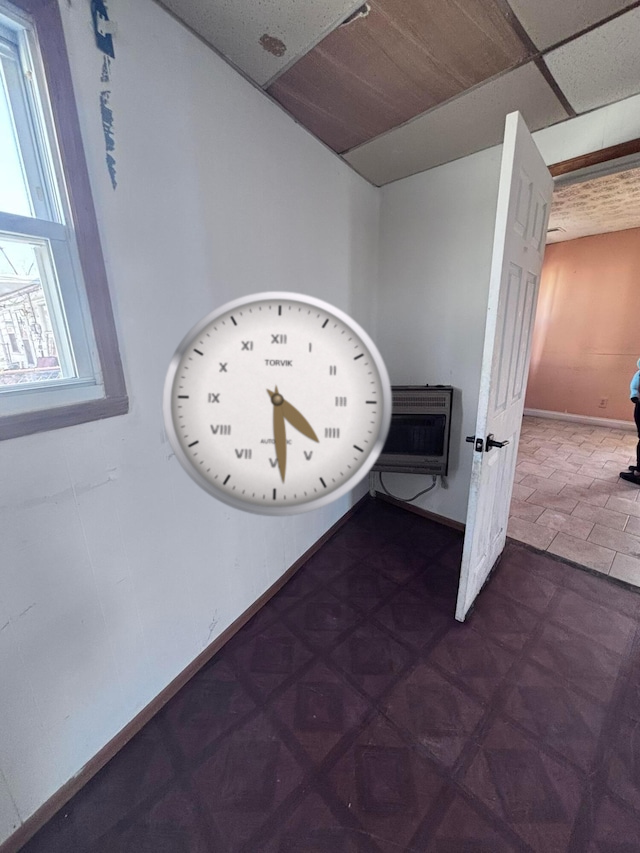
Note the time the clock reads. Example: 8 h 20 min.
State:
4 h 29 min
